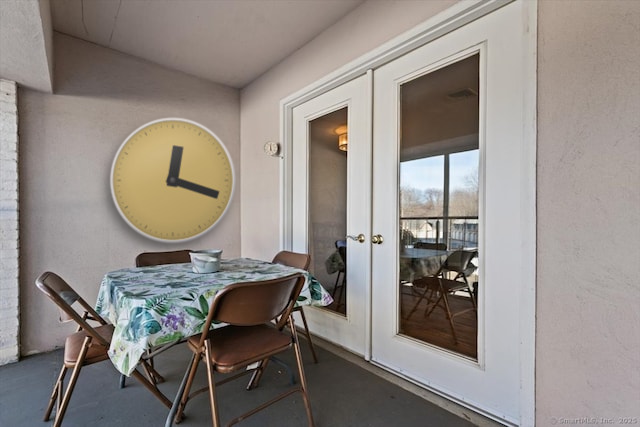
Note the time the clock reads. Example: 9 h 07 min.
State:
12 h 18 min
